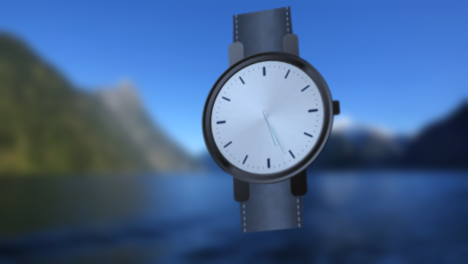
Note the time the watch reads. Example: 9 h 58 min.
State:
5 h 26 min
